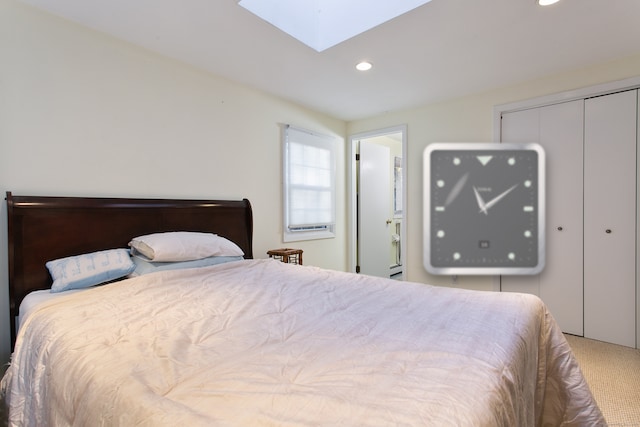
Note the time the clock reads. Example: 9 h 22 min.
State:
11 h 09 min
